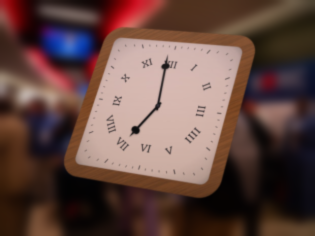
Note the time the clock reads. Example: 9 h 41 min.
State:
6 h 59 min
